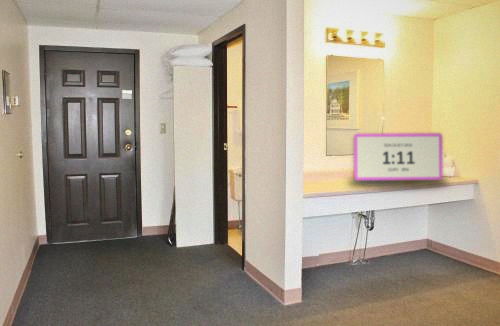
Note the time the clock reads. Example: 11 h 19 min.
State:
1 h 11 min
